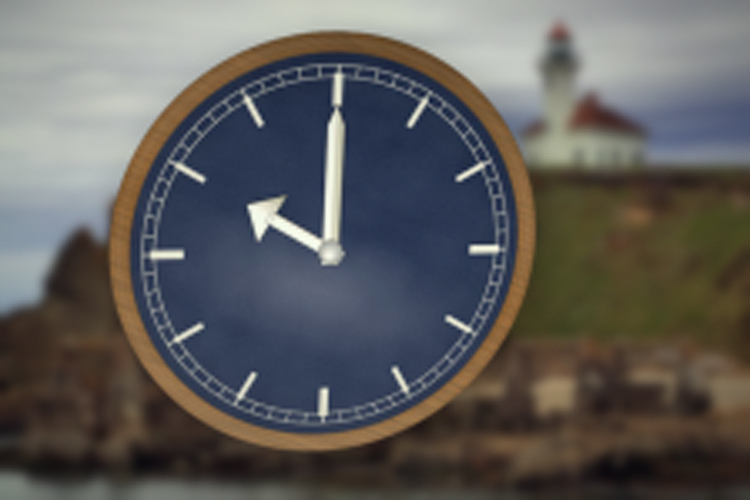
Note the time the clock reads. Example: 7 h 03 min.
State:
10 h 00 min
